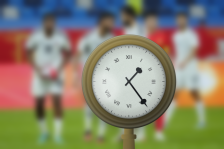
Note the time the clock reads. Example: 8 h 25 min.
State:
1 h 24 min
